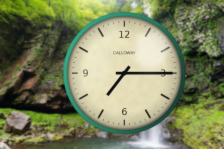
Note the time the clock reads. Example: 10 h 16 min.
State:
7 h 15 min
